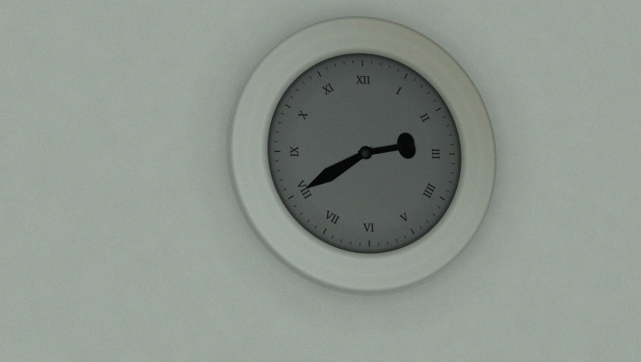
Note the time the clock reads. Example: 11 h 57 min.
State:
2 h 40 min
